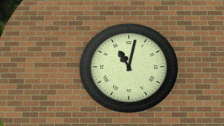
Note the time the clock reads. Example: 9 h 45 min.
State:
11 h 02 min
